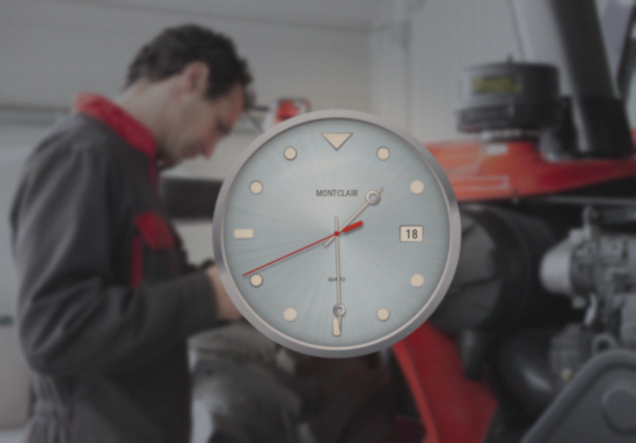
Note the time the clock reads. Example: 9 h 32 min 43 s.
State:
1 h 29 min 41 s
